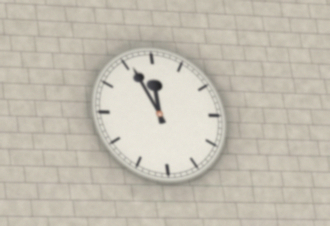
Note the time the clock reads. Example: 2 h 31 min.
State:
11 h 56 min
